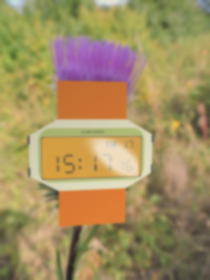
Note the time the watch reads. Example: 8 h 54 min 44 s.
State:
15 h 17 min 16 s
